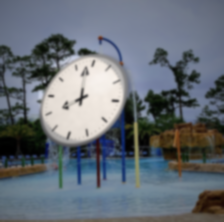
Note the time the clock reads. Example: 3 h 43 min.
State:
7 h 58 min
